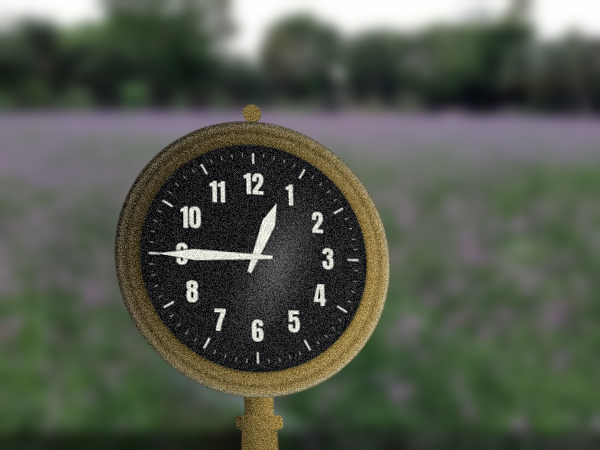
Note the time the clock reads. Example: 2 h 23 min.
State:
12 h 45 min
